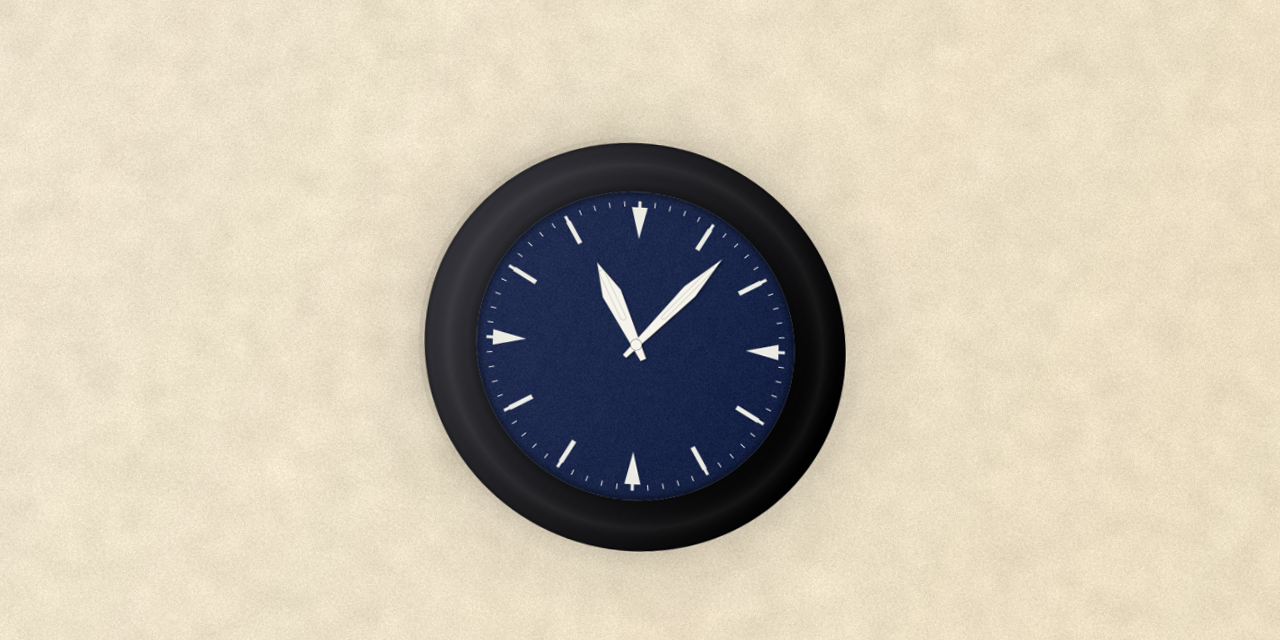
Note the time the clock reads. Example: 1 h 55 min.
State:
11 h 07 min
